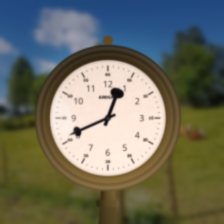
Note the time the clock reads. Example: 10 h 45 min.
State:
12 h 41 min
